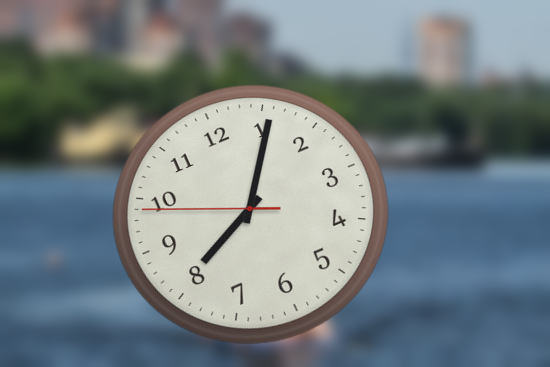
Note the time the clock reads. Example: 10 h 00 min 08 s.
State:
8 h 05 min 49 s
